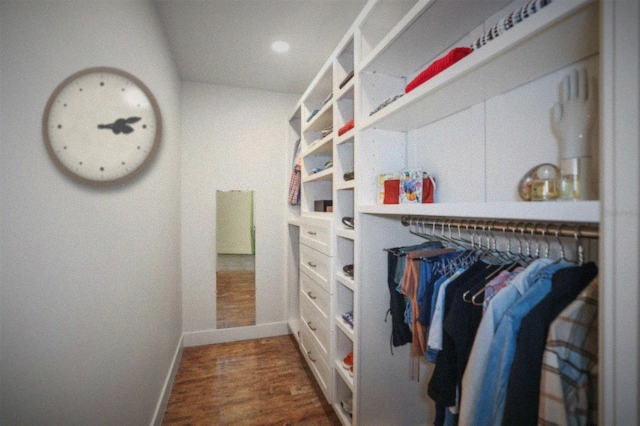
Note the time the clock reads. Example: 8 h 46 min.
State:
3 h 13 min
